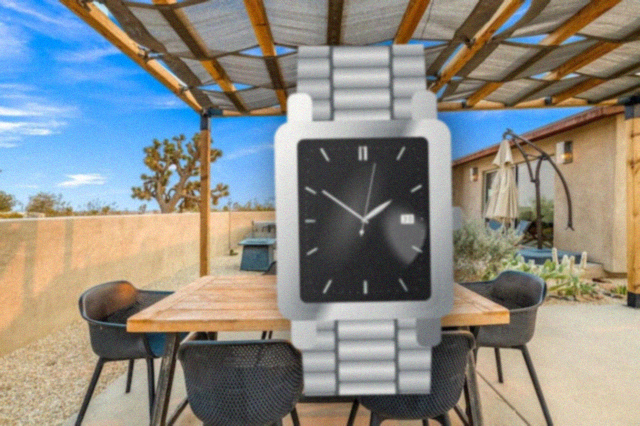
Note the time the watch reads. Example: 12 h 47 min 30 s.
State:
1 h 51 min 02 s
